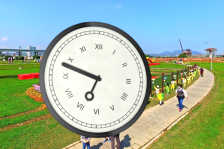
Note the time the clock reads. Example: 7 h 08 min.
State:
6 h 48 min
